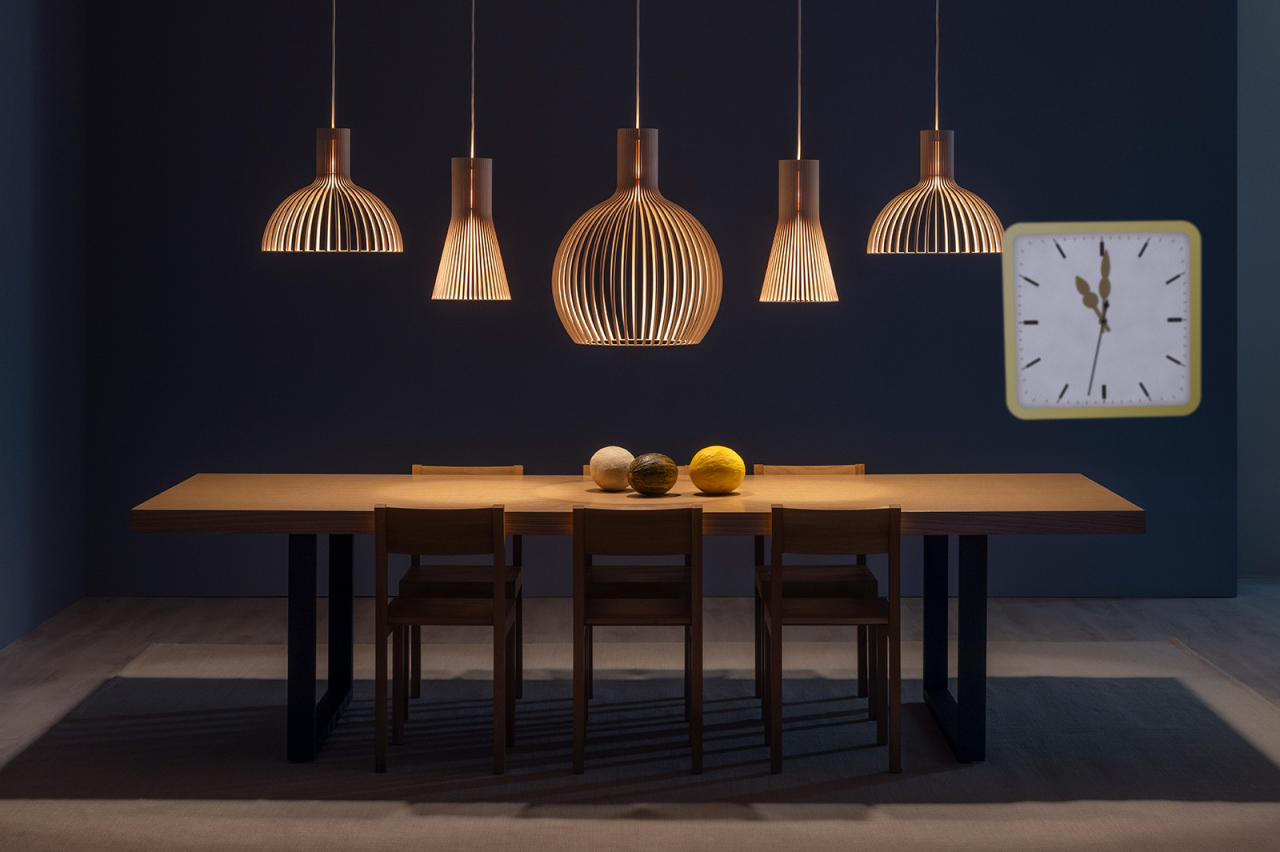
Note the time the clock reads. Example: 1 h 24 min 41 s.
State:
11 h 00 min 32 s
